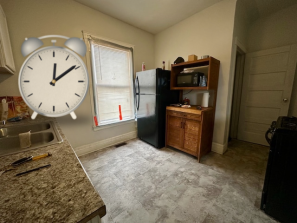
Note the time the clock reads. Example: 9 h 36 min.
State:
12 h 09 min
